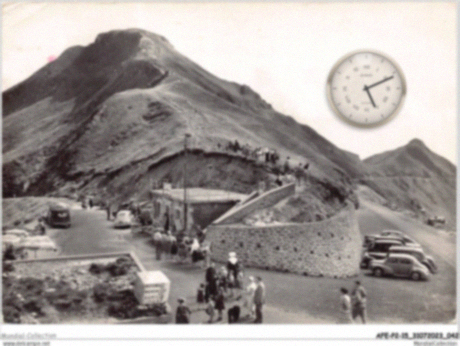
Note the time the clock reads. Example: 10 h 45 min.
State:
5 h 11 min
